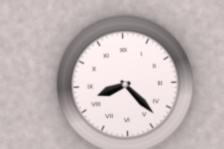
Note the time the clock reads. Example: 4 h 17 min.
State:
8 h 23 min
